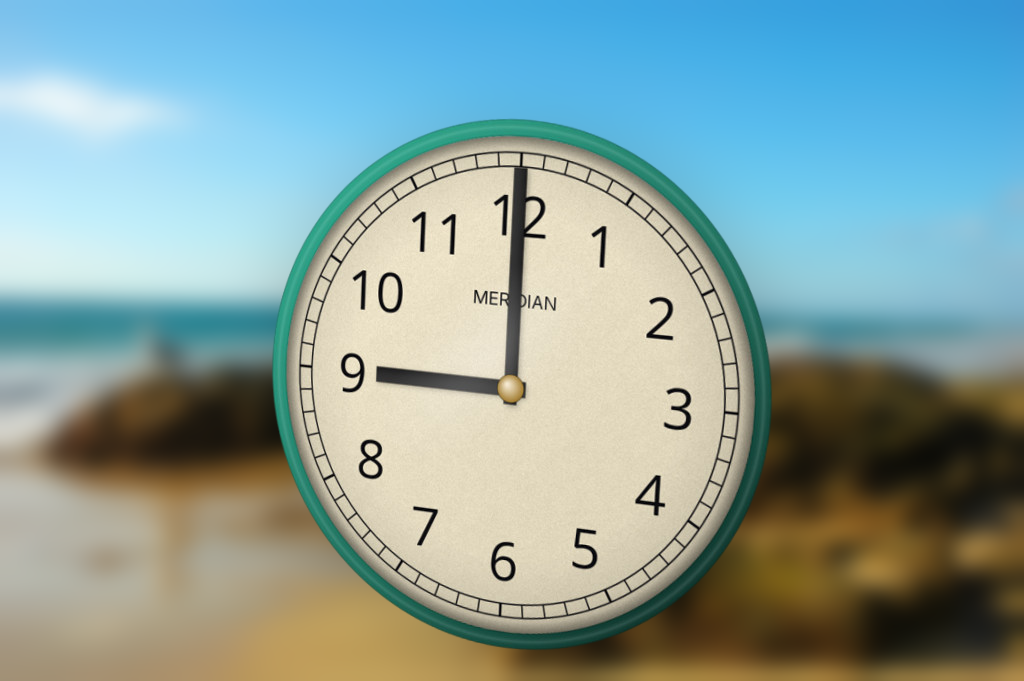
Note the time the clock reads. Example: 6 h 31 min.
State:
9 h 00 min
